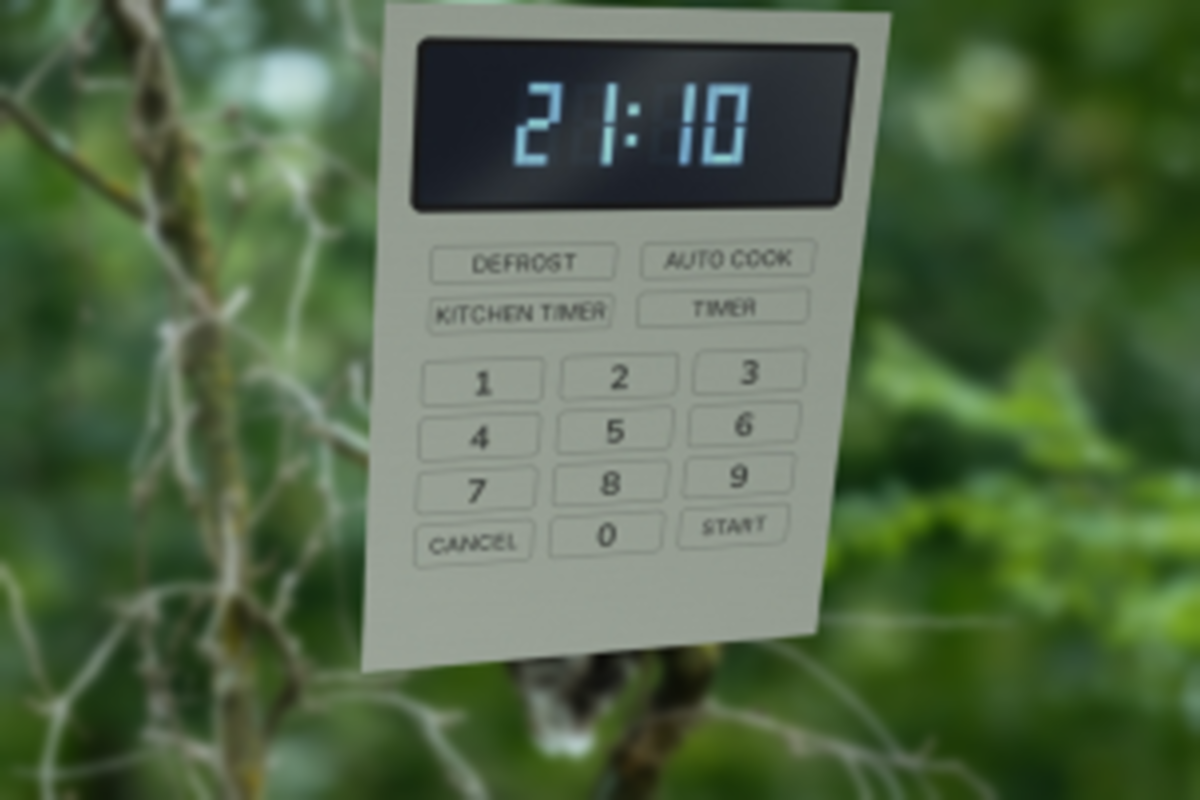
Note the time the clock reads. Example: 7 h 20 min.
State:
21 h 10 min
